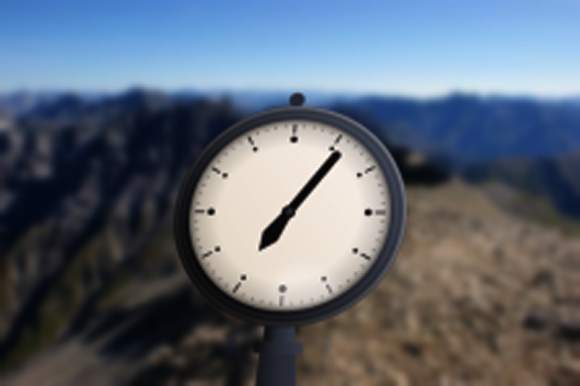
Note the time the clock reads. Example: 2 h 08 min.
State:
7 h 06 min
